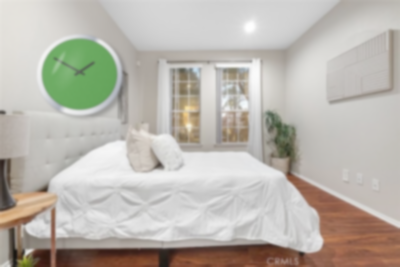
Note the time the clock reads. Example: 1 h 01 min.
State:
1 h 50 min
